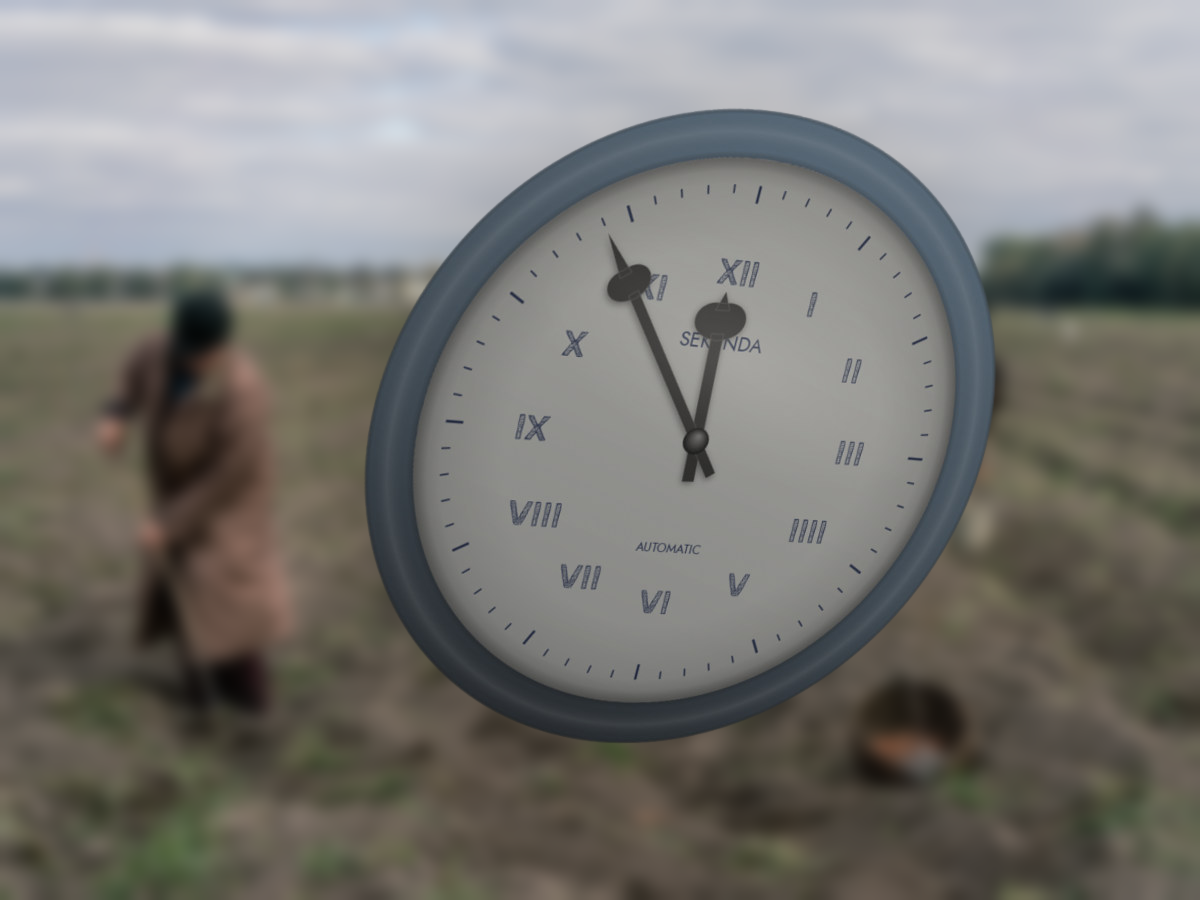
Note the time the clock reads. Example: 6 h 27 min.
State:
11 h 54 min
